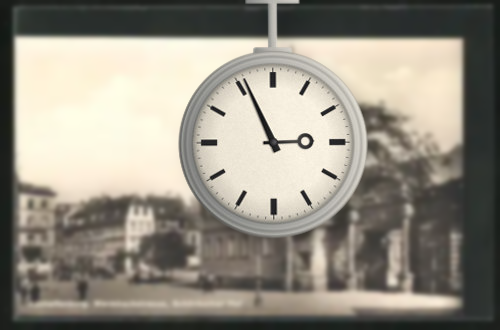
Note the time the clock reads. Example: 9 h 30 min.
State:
2 h 56 min
